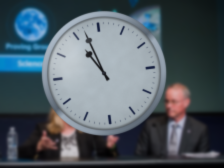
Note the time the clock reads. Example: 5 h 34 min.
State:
10 h 57 min
